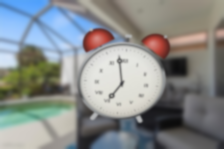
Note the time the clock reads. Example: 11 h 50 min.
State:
6 h 58 min
